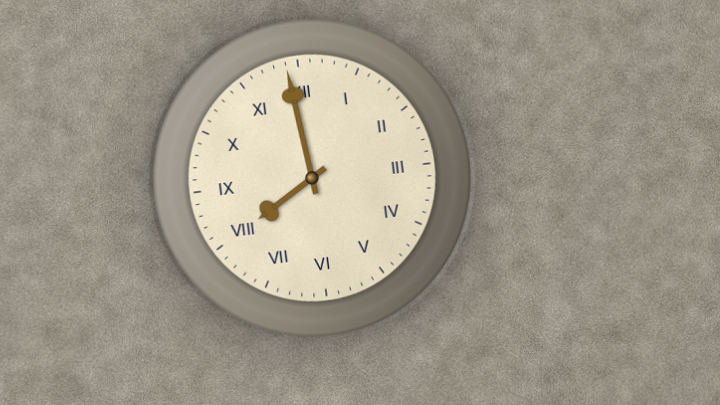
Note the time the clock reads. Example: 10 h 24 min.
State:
7 h 59 min
